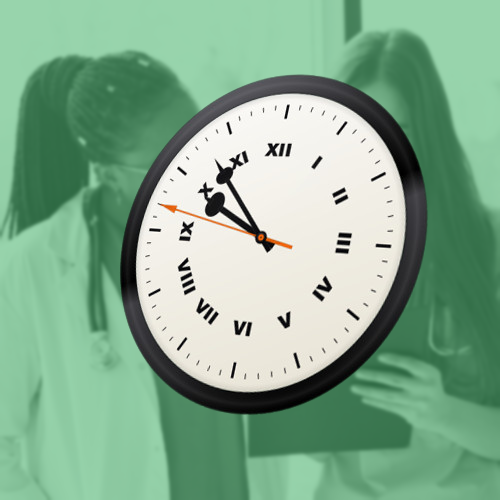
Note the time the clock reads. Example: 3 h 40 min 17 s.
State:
9 h 52 min 47 s
